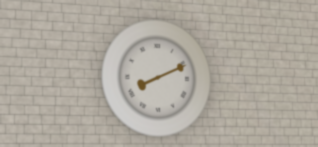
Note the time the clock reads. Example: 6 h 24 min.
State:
8 h 11 min
